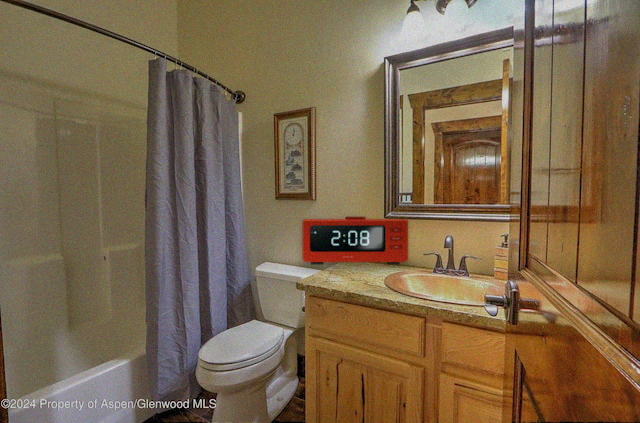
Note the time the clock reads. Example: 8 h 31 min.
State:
2 h 08 min
